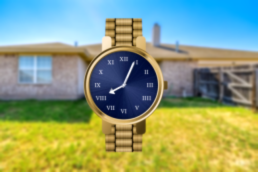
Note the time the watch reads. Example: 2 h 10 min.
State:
8 h 04 min
